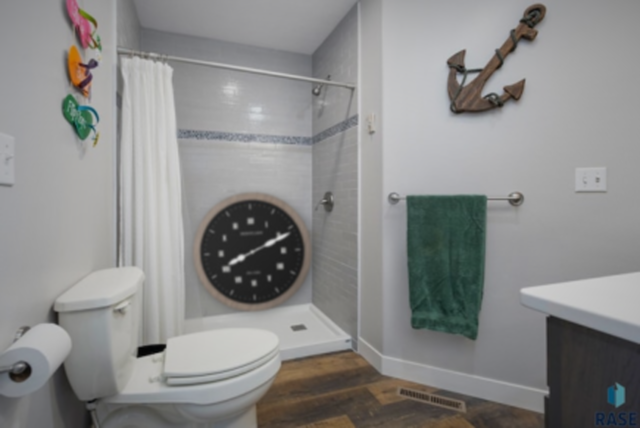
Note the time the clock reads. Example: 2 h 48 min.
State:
8 h 11 min
